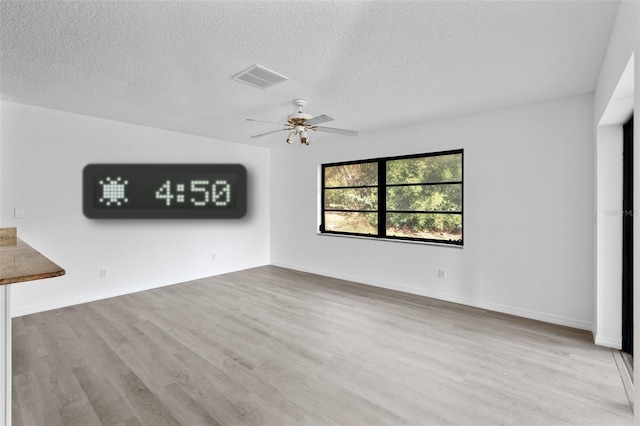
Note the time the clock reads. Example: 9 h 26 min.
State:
4 h 50 min
